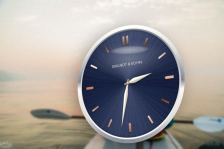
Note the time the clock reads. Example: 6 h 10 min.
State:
2 h 32 min
